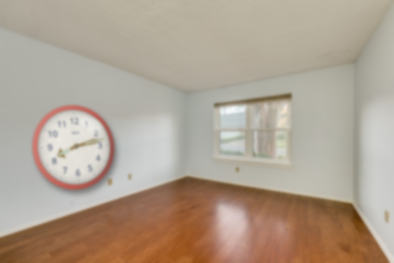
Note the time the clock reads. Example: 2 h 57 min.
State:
8 h 13 min
